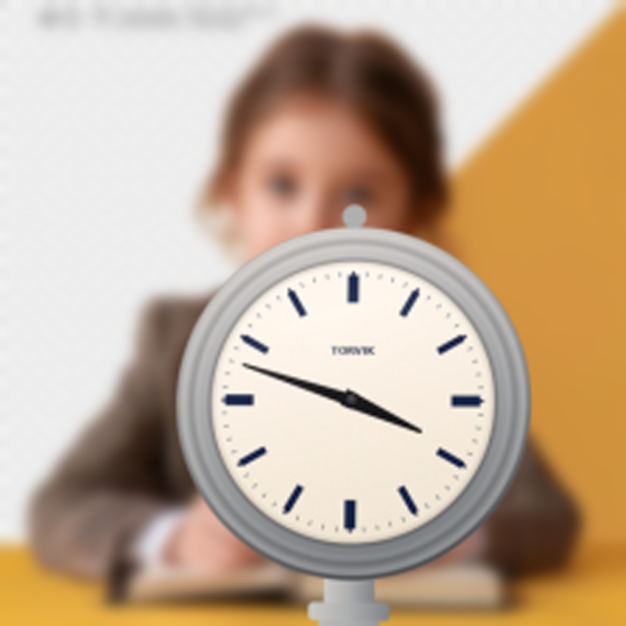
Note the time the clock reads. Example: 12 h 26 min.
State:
3 h 48 min
